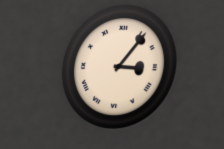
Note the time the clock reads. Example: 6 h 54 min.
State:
3 h 06 min
